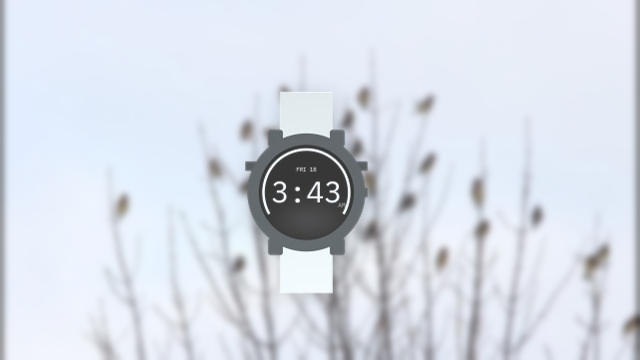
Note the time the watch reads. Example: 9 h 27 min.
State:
3 h 43 min
